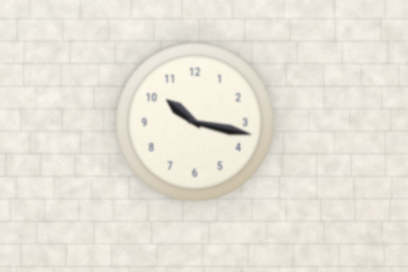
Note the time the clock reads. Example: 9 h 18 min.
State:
10 h 17 min
